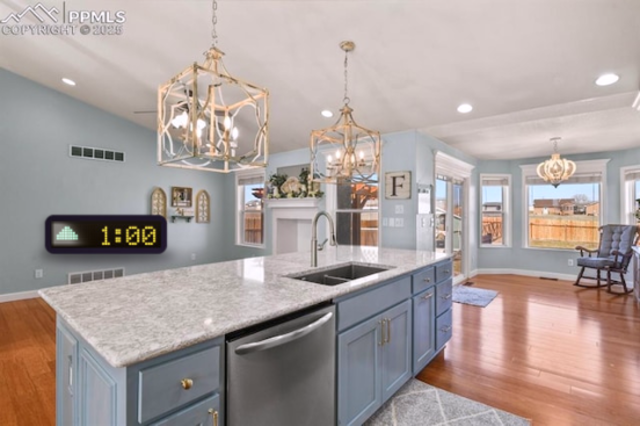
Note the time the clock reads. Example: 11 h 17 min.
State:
1 h 00 min
